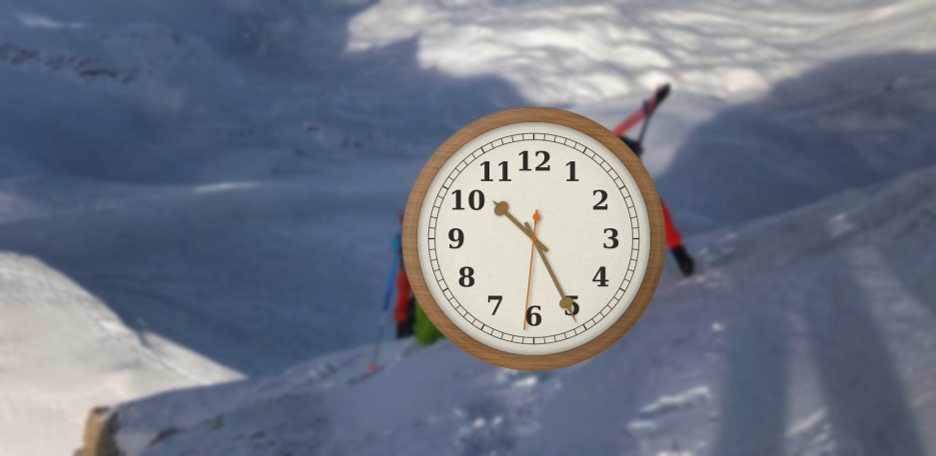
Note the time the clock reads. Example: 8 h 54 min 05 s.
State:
10 h 25 min 31 s
